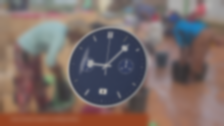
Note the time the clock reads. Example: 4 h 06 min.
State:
9 h 07 min
